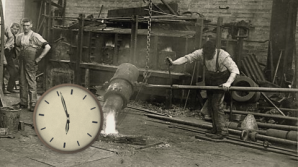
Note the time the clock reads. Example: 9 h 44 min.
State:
5 h 56 min
